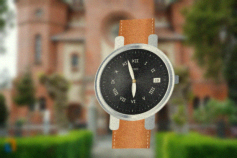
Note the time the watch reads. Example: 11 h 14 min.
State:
5 h 57 min
